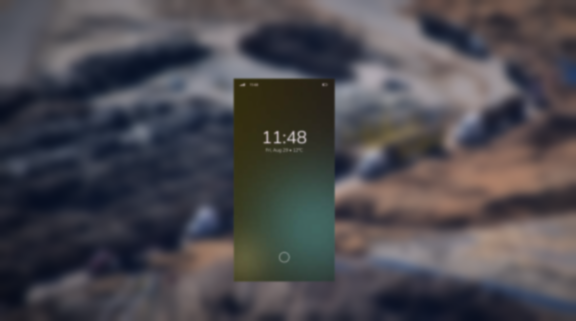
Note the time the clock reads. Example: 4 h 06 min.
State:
11 h 48 min
